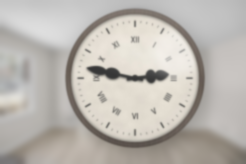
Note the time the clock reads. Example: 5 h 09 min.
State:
2 h 47 min
